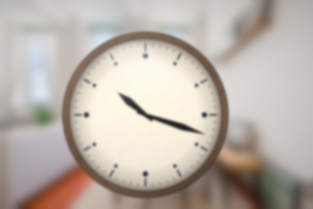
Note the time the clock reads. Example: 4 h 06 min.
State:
10 h 18 min
